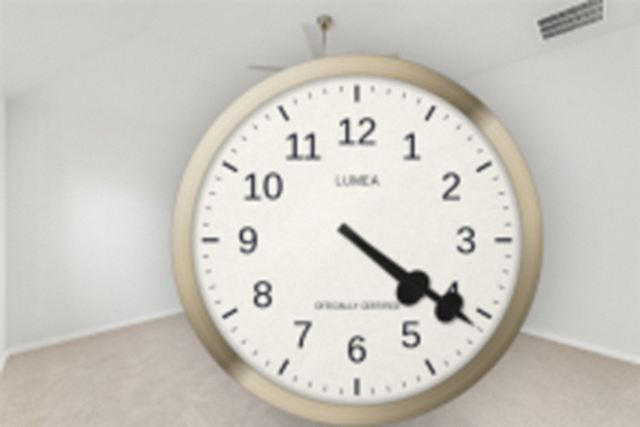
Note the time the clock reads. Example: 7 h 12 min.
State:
4 h 21 min
